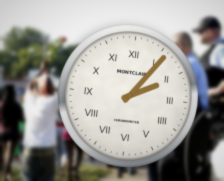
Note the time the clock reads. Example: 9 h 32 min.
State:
2 h 06 min
